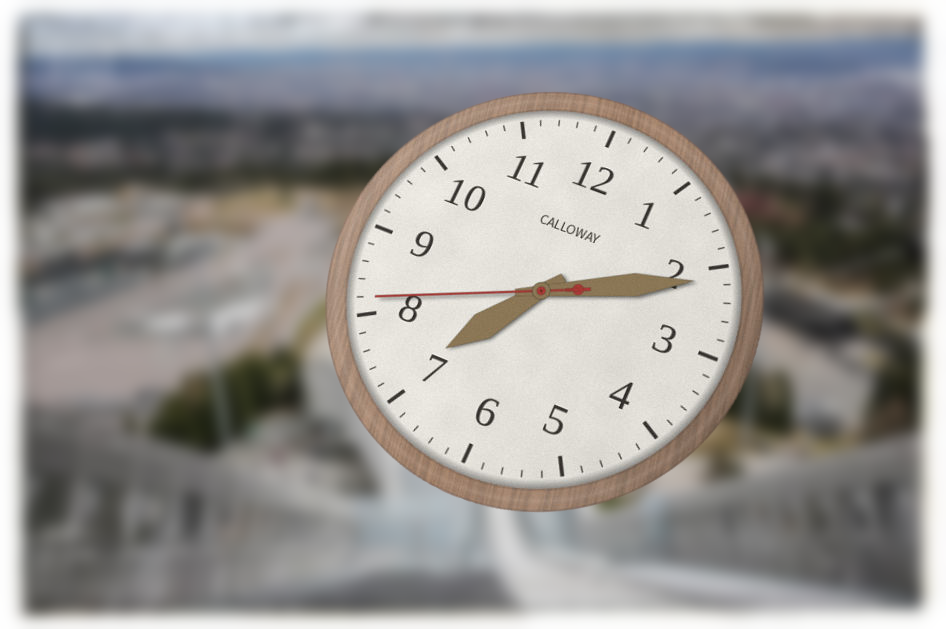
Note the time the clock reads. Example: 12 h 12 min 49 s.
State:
7 h 10 min 41 s
